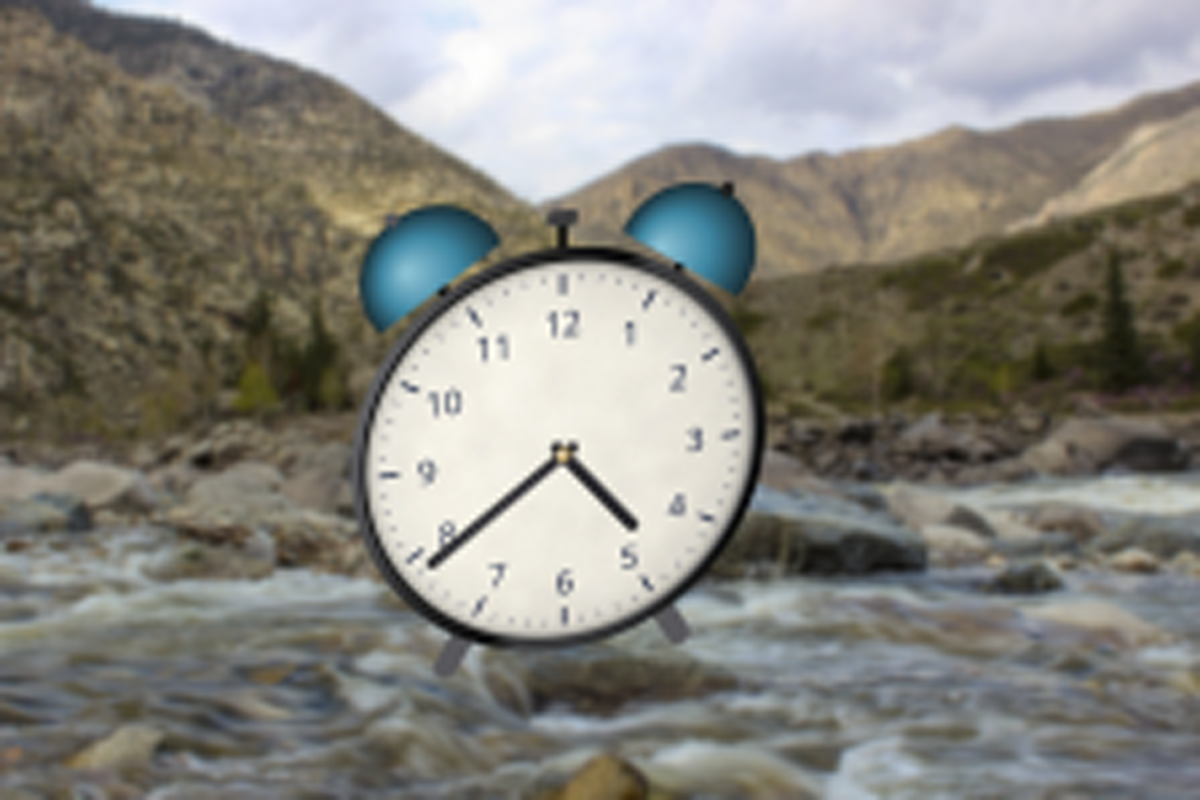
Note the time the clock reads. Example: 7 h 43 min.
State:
4 h 39 min
